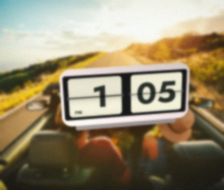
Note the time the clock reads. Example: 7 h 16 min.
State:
1 h 05 min
